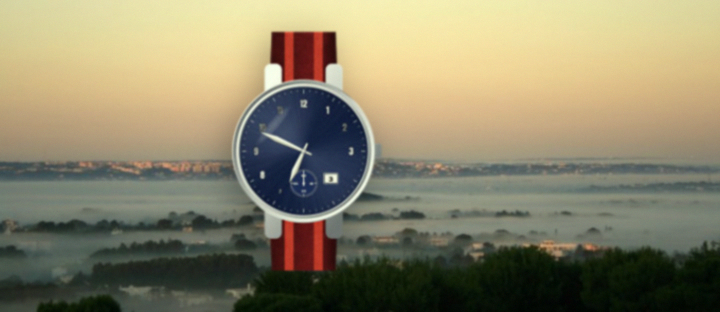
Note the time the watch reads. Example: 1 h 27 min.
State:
6 h 49 min
